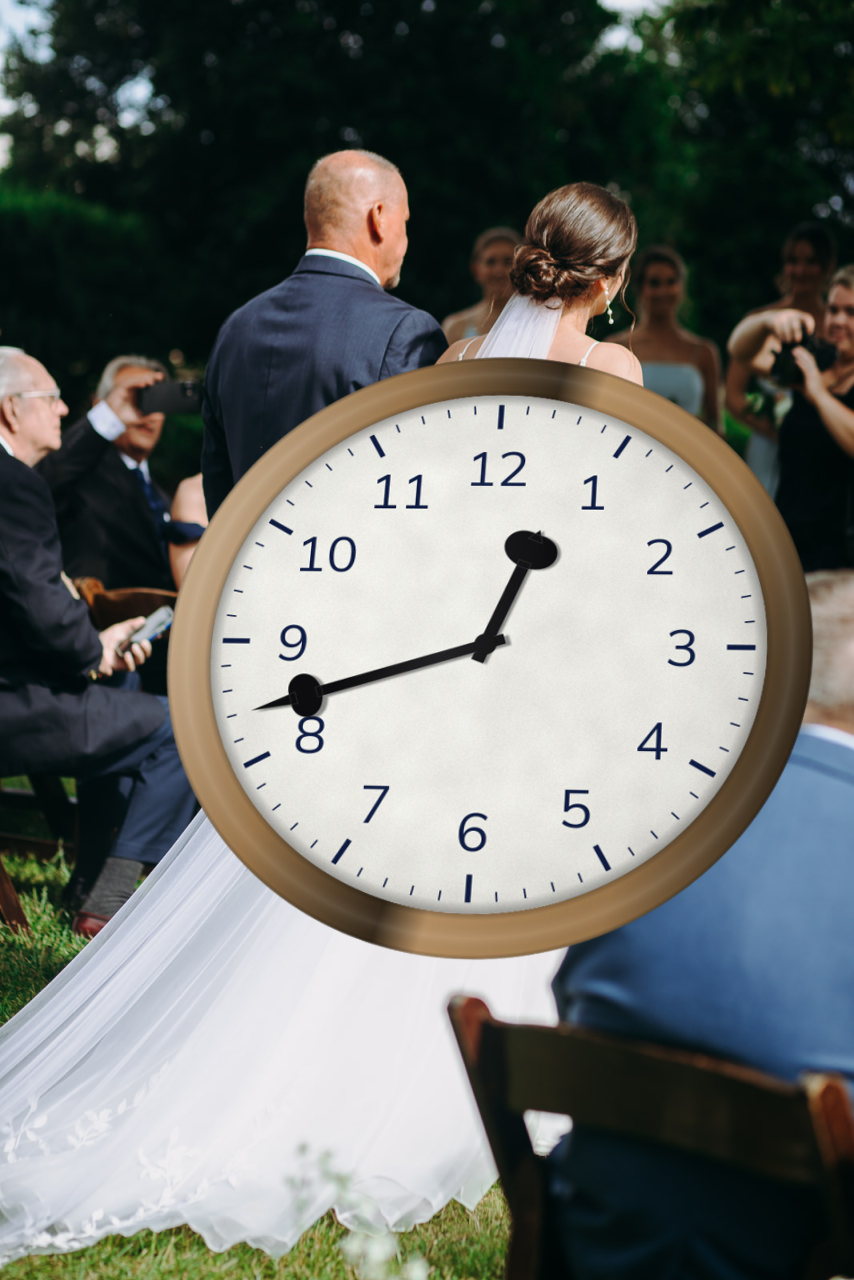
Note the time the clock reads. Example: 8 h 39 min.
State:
12 h 42 min
